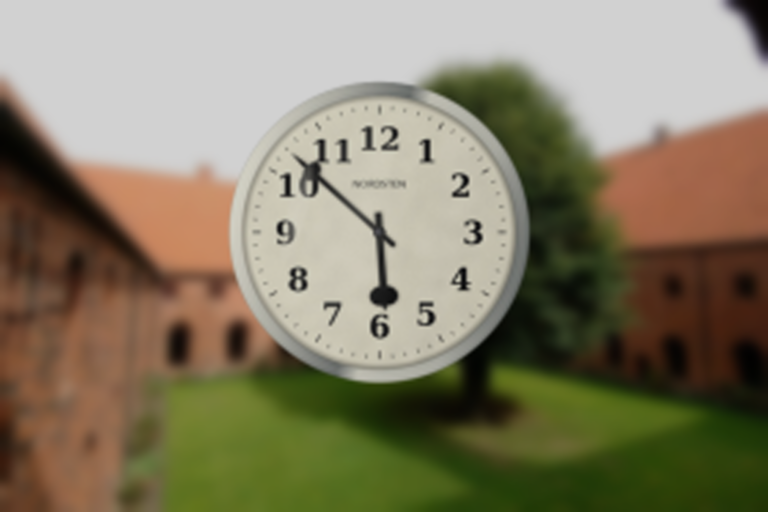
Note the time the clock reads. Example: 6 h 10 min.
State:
5 h 52 min
